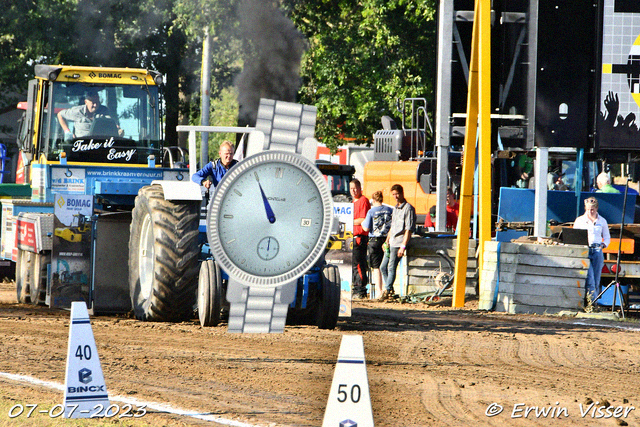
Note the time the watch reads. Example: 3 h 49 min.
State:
10 h 55 min
